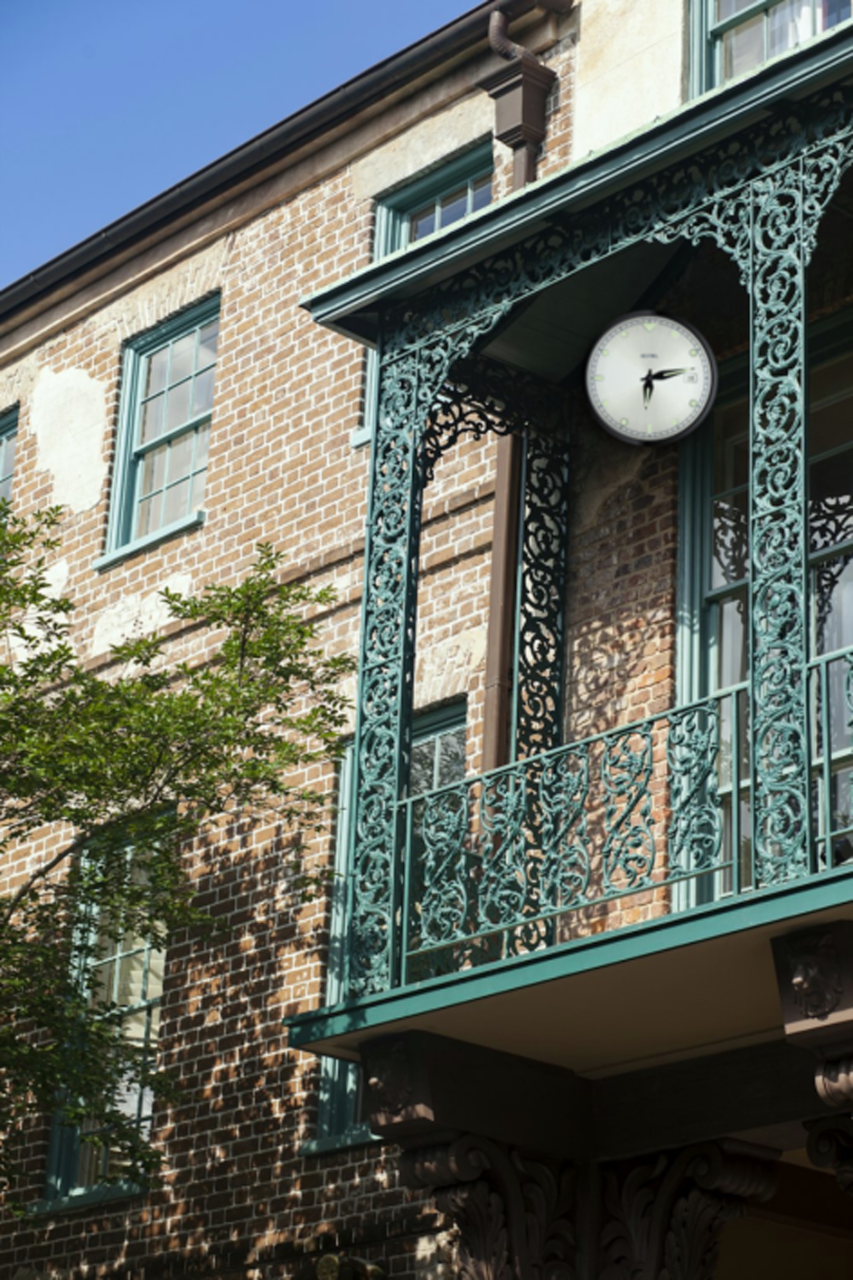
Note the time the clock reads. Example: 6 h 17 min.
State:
6 h 13 min
